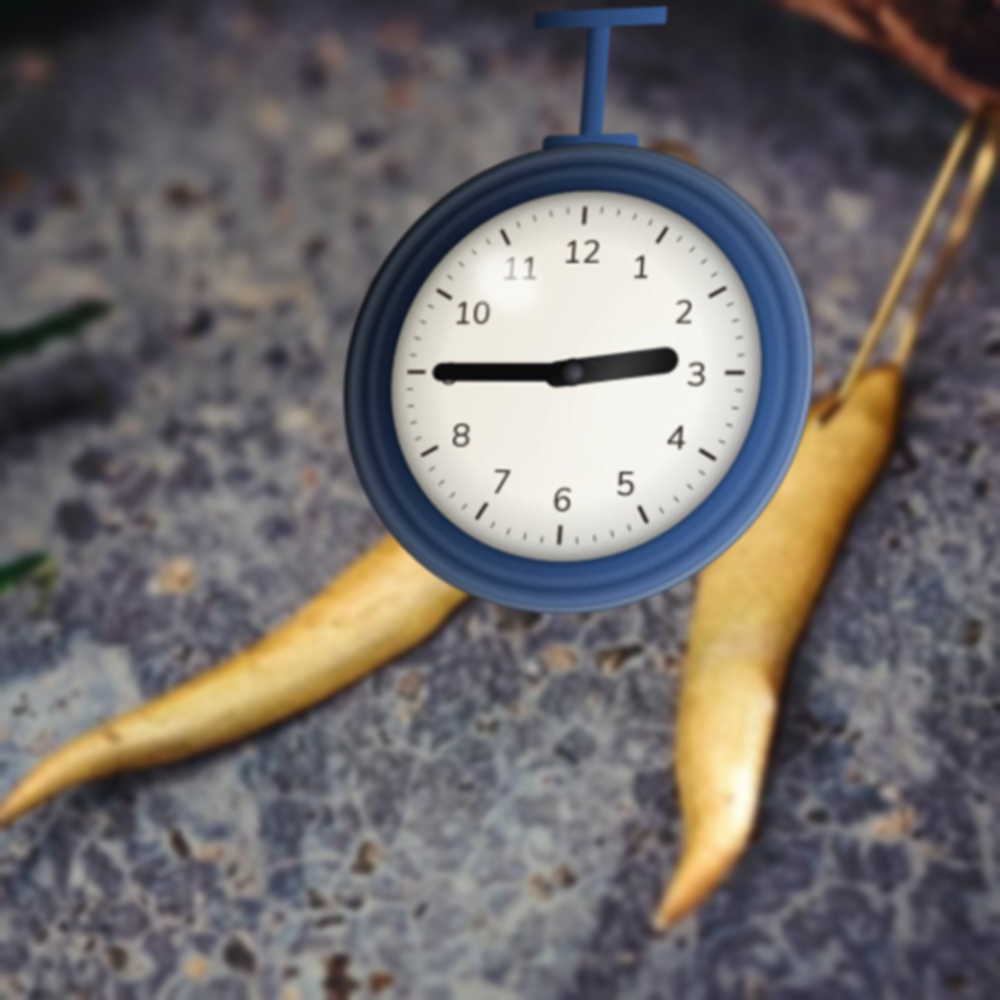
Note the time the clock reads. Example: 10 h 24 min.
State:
2 h 45 min
